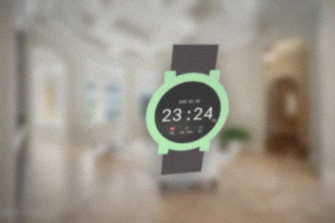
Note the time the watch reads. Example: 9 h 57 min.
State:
23 h 24 min
